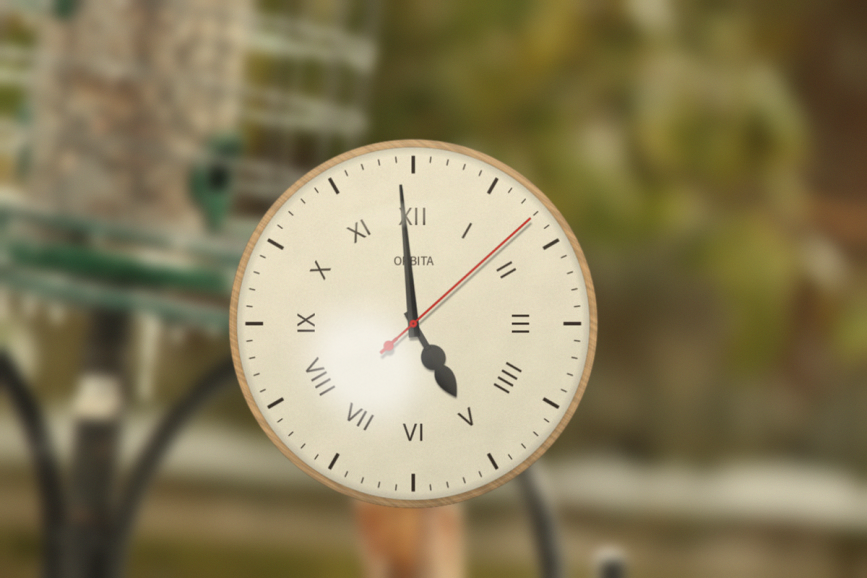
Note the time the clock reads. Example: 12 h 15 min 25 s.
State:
4 h 59 min 08 s
